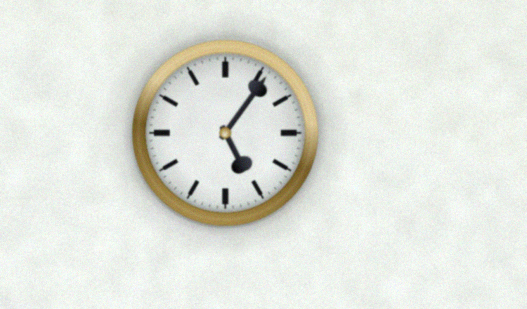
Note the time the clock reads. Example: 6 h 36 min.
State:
5 h 06 min
